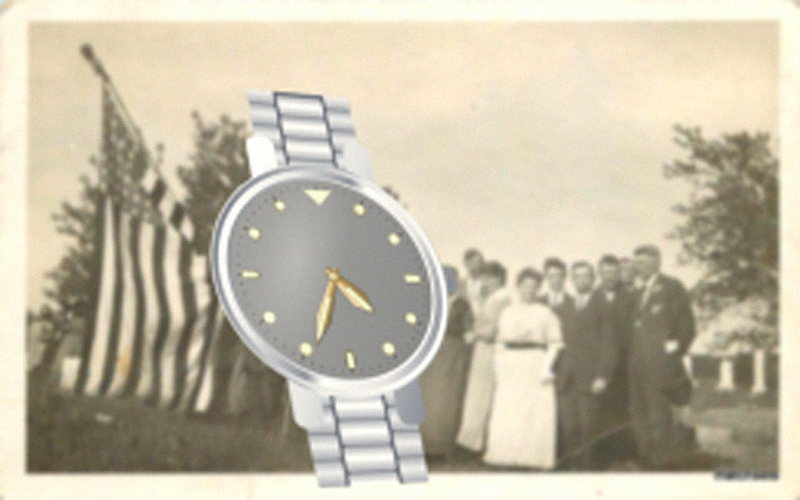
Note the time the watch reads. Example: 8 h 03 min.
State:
4 h 34 min
